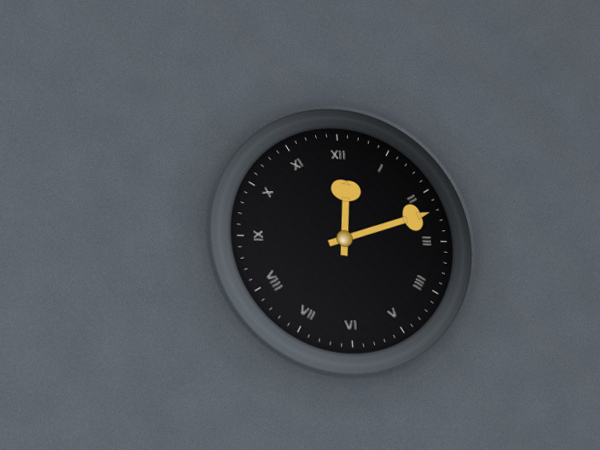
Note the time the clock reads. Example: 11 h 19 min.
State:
12 h 12 min
